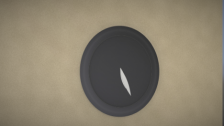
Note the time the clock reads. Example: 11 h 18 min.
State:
5 h 26 min
